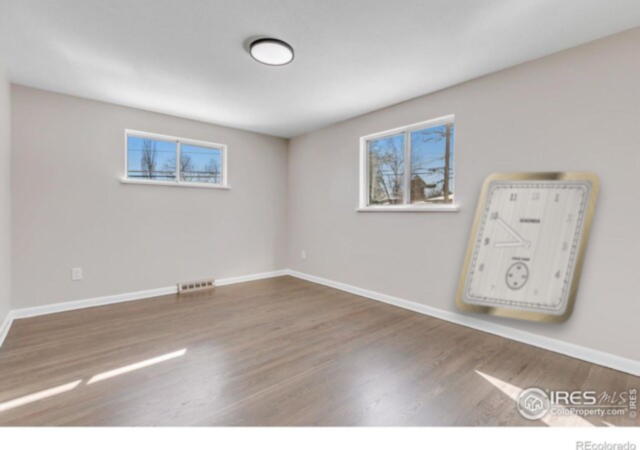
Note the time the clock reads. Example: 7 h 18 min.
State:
8 h 50 min
